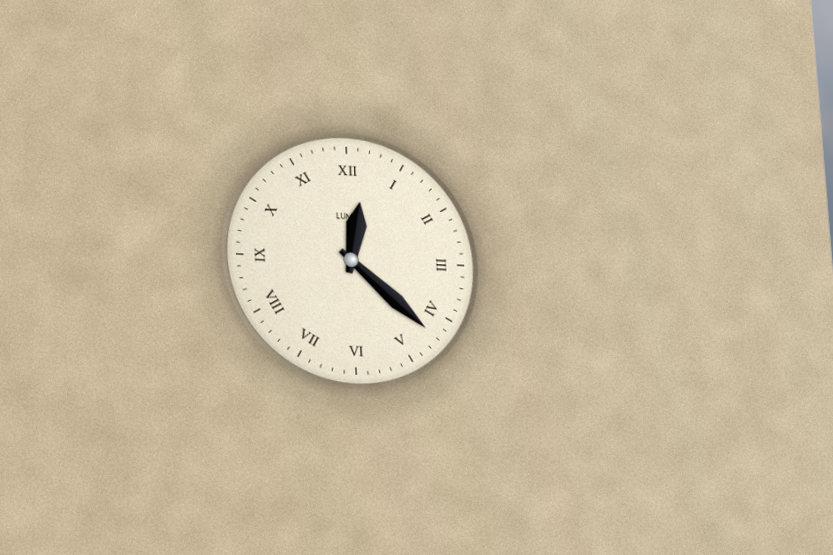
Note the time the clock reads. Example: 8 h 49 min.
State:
12 h 22 min
